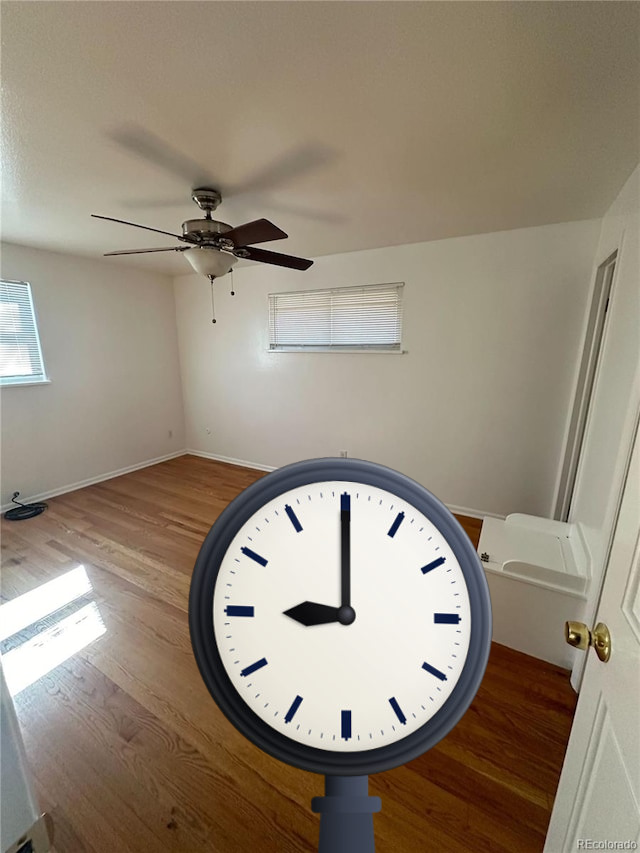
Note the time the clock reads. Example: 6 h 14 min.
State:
9 h 00 min
